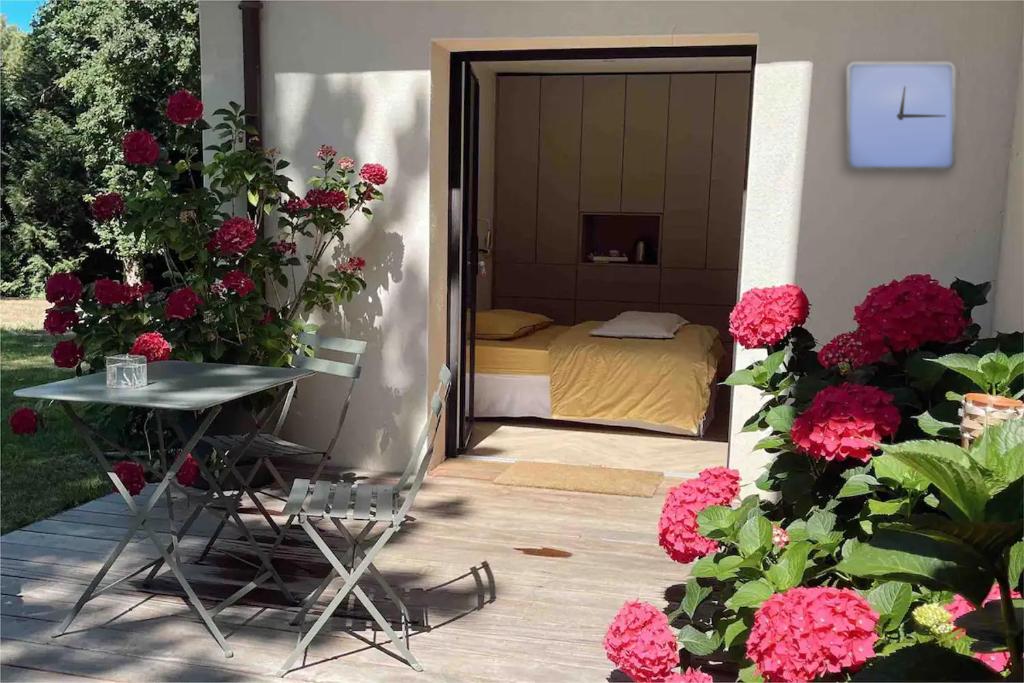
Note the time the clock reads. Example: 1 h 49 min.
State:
12 h 15 min
